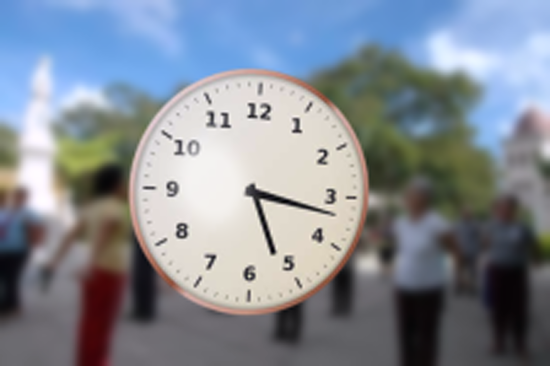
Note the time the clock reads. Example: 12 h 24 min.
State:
5 h 17 min
